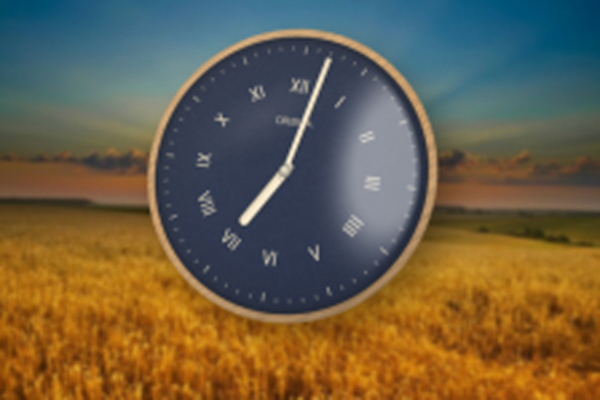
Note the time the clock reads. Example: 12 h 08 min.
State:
7 h 02 min
